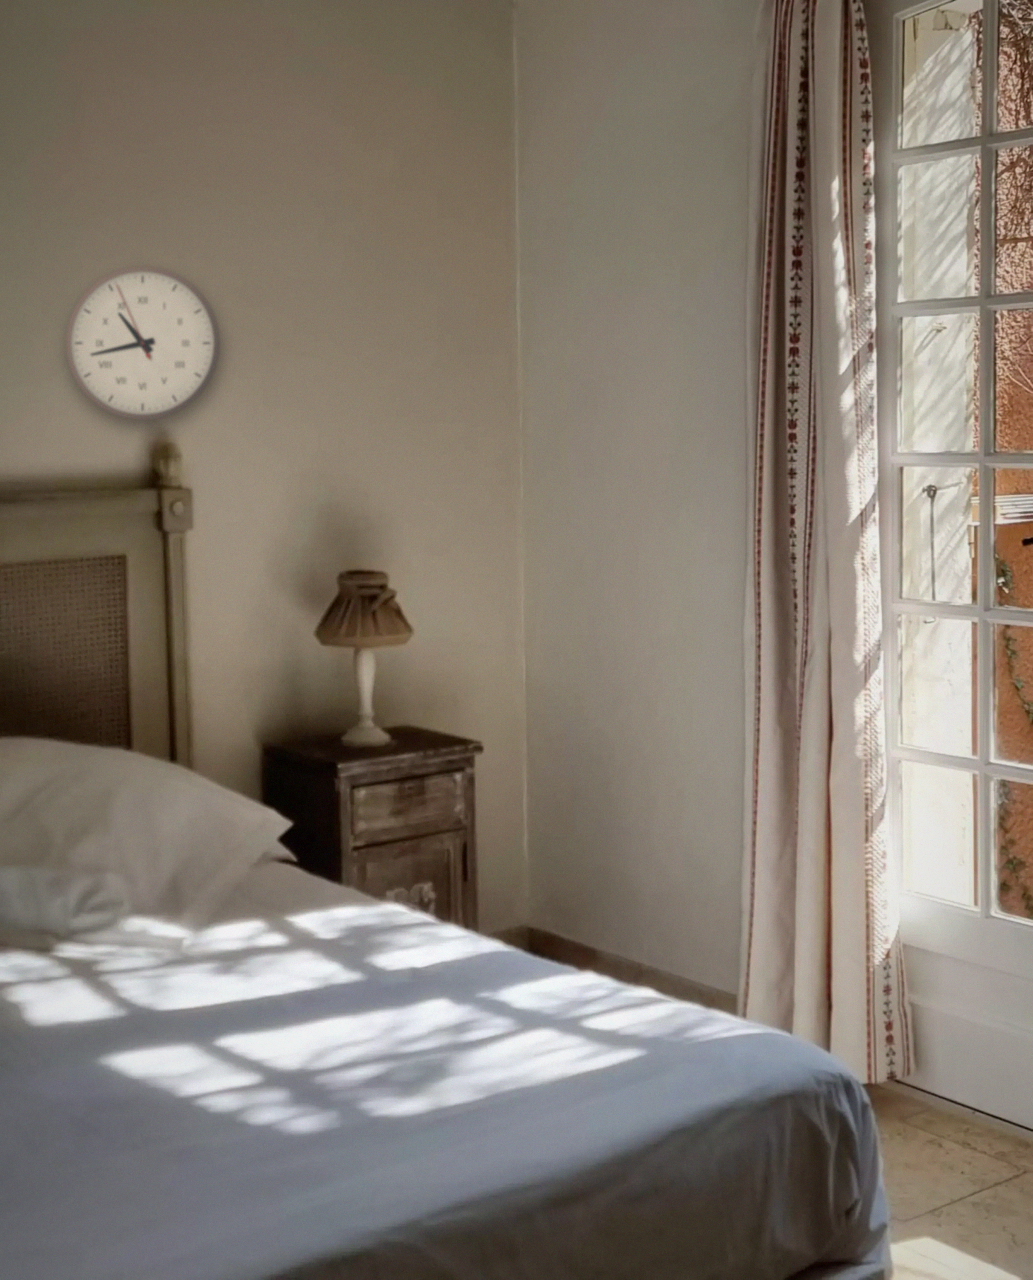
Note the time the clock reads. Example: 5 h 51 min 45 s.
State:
10 h 42 min 56 s
